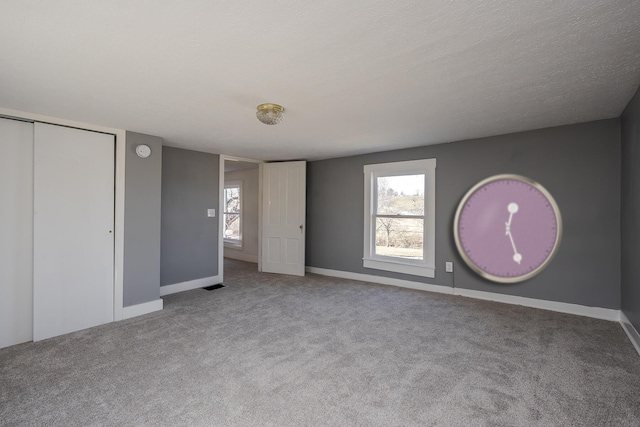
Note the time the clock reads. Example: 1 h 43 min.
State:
12 h 27 min
